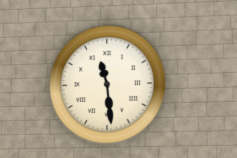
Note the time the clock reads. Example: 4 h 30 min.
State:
11 h 29 min
